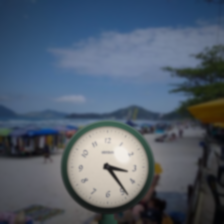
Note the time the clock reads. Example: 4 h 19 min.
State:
3 h 24 min
